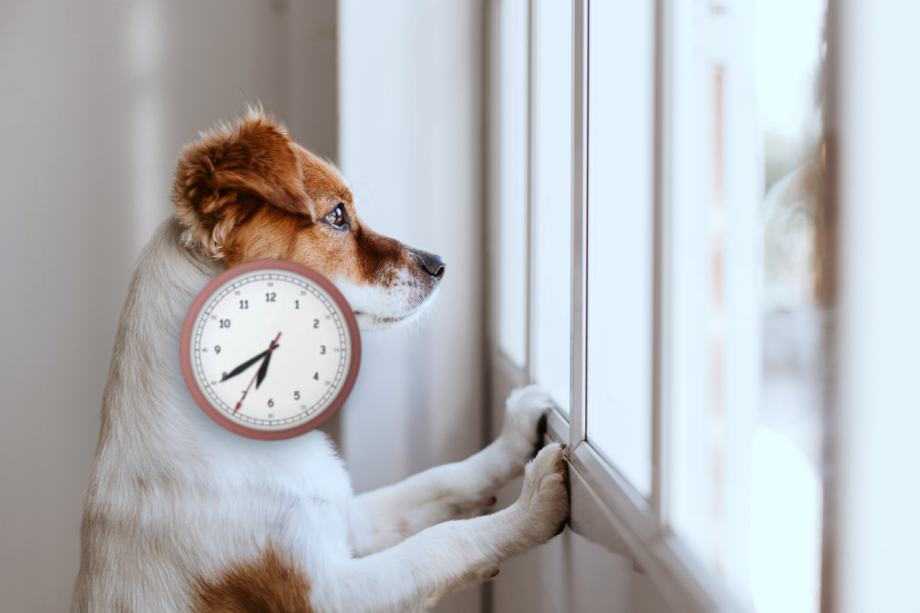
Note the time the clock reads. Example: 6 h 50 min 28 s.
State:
6 h 39 min 35 s
